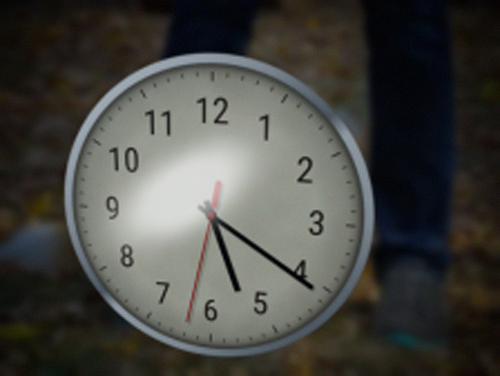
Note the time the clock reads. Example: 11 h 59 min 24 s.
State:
5 h 20 min 32 s
